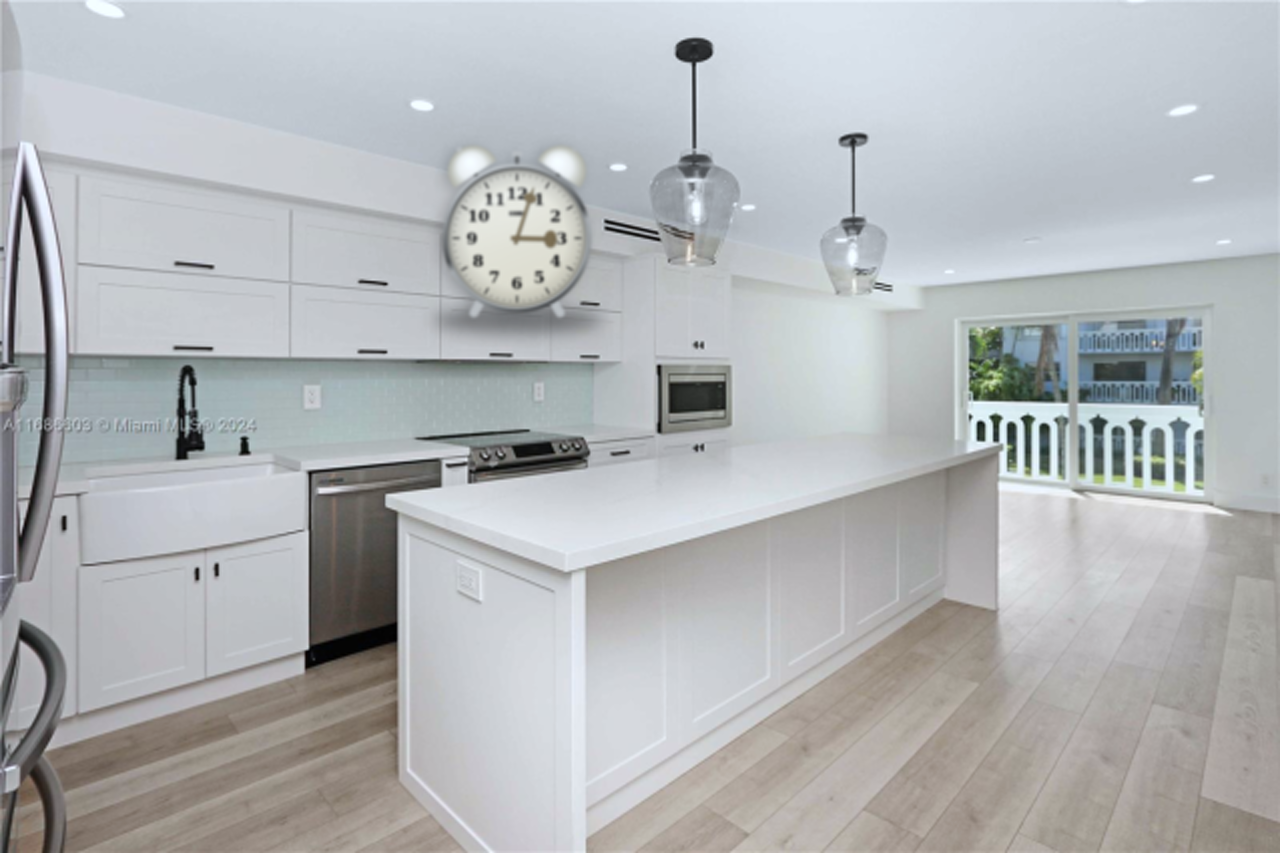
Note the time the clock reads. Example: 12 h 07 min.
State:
3 h 03 min
